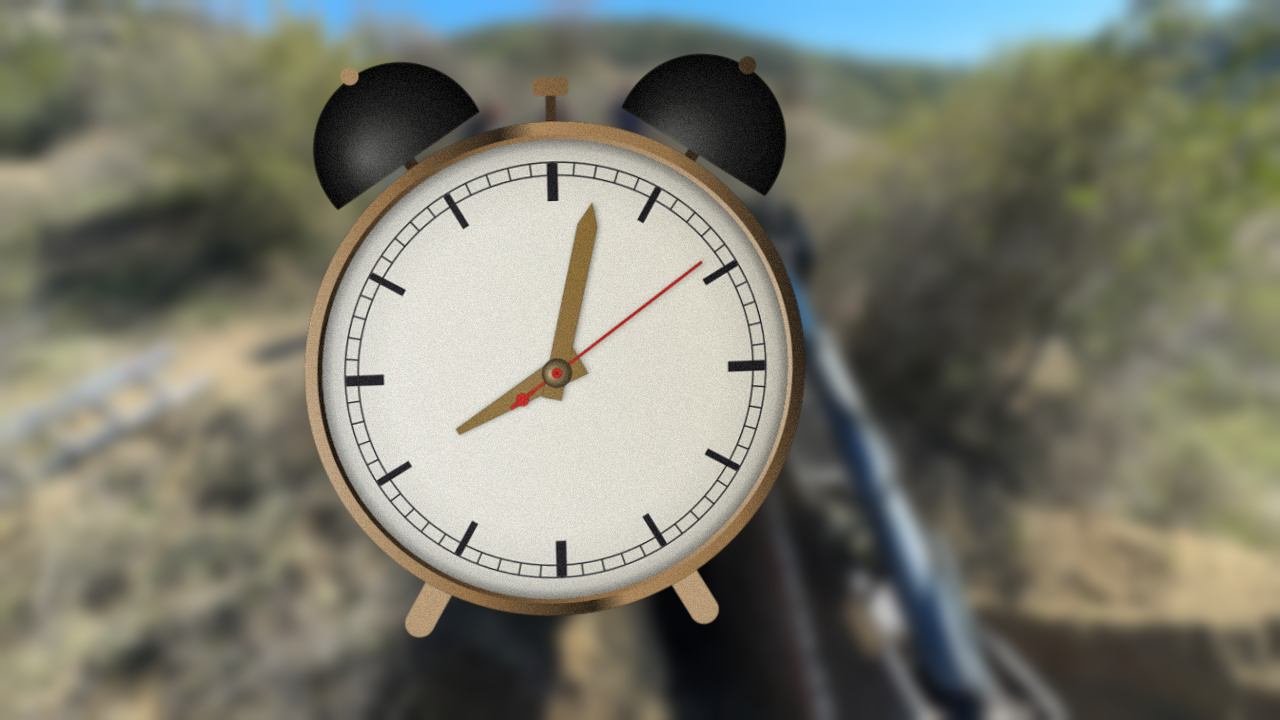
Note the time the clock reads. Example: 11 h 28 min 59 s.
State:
8 h 02 min 09 s
